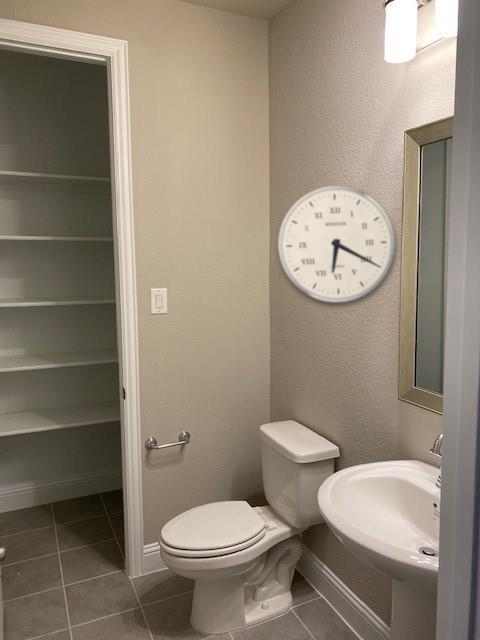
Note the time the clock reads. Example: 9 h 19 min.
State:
6 h 20 min
